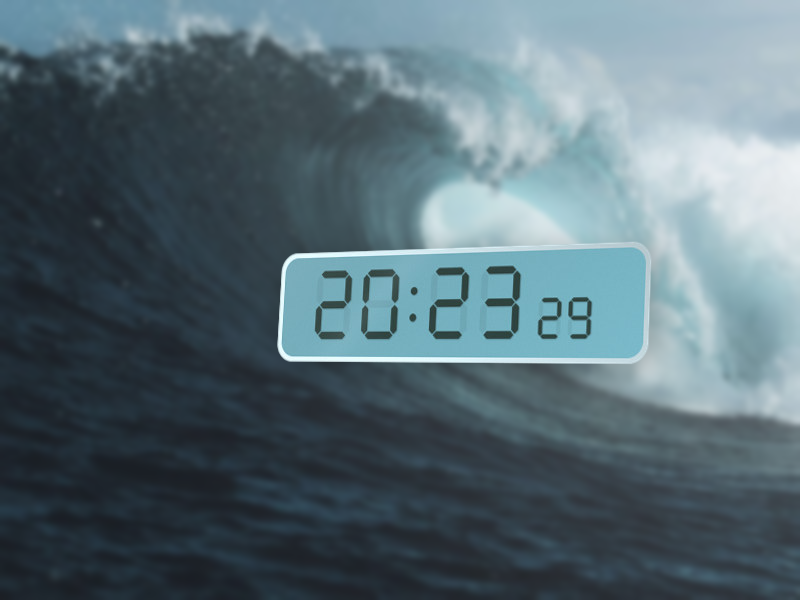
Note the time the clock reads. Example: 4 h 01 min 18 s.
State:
20 h 23 min 29 s
